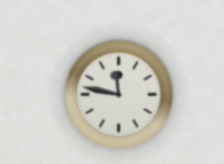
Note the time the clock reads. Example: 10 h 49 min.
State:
11 h 47 min
